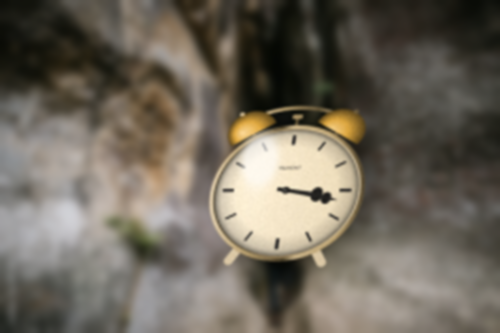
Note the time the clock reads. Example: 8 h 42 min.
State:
3 h 17 min
